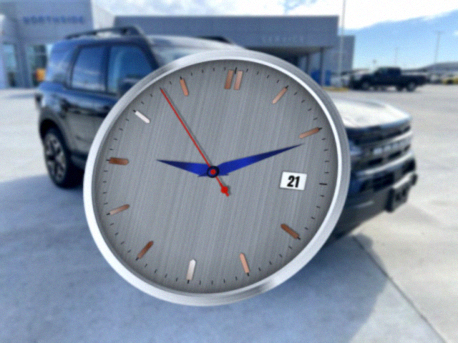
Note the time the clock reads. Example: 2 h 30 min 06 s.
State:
9 h 10 min 53 s
